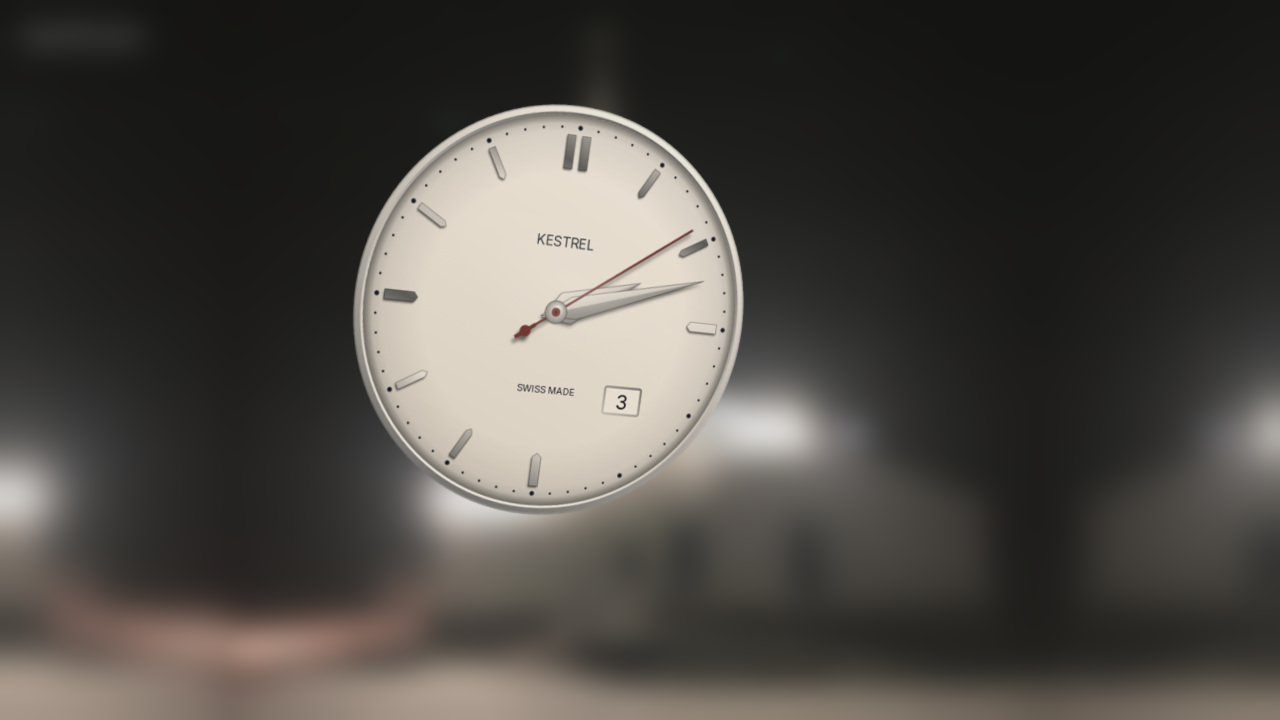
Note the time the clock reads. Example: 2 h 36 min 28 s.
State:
2 h 12 min 09 s
